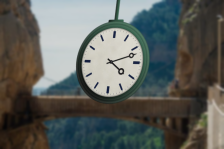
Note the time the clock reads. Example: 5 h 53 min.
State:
4 h 12 min
